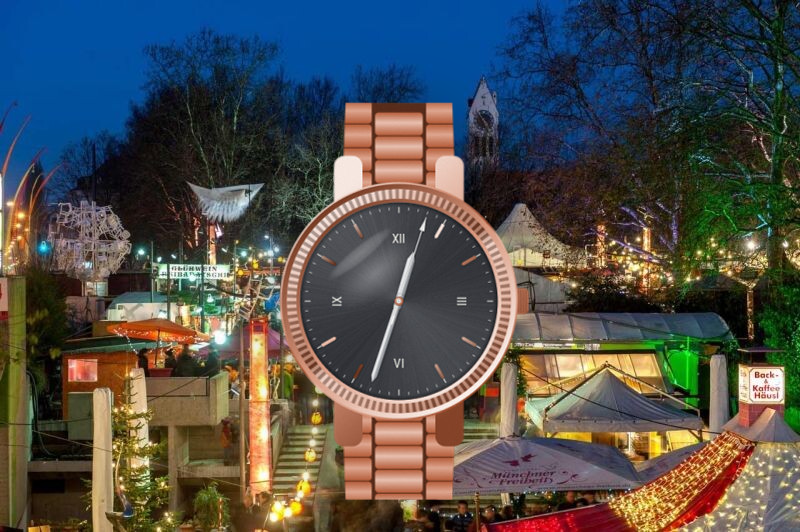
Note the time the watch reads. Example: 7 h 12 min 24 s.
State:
12 h 33 min 03 s
